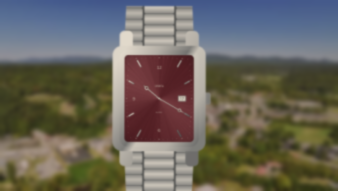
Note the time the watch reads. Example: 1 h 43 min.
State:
10 h 20 min
